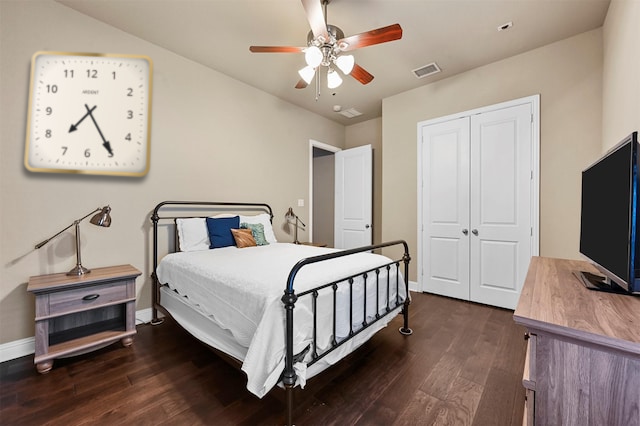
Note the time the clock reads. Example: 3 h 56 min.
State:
7 h 25 min
